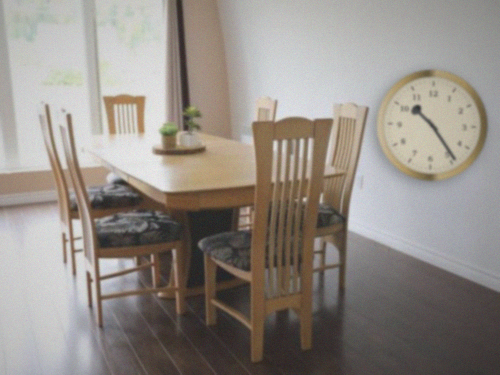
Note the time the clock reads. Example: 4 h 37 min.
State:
10 h 24 min
